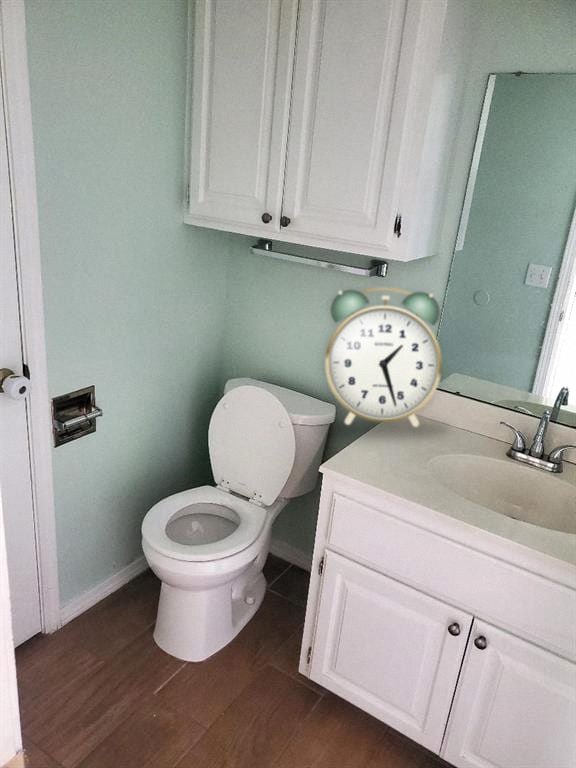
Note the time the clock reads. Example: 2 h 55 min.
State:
1 h 27 min
